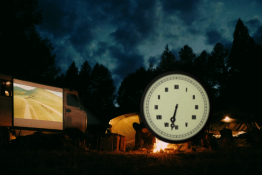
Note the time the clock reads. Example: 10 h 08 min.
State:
6 h 32 min
